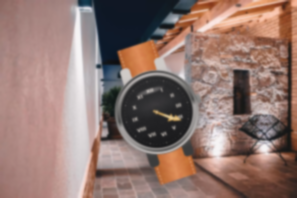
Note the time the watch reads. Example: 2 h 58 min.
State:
4 h 21 min
